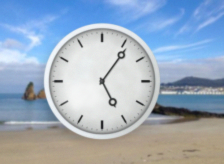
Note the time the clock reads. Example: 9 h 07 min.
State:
5 h 06 min
